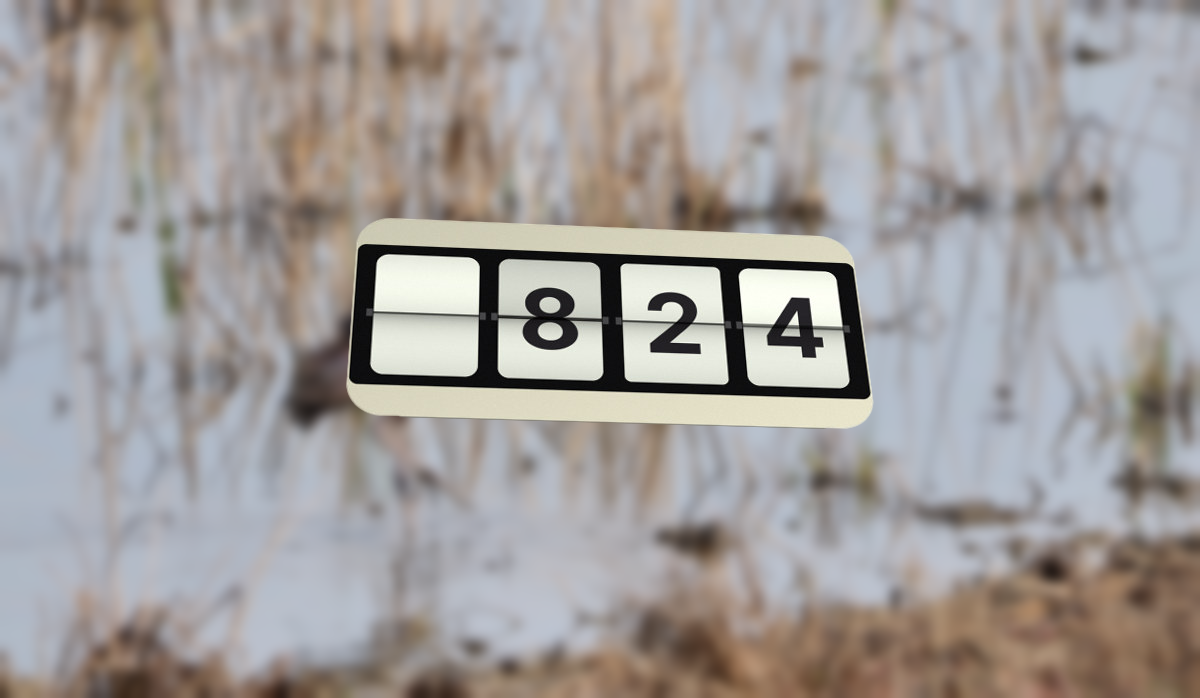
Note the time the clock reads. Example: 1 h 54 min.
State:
8 h 24 min
